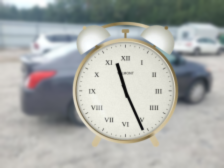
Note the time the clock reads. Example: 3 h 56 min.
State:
11 h 26 min
